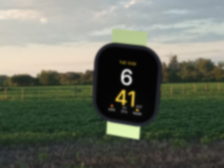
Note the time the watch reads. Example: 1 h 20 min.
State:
6 h 41 min
